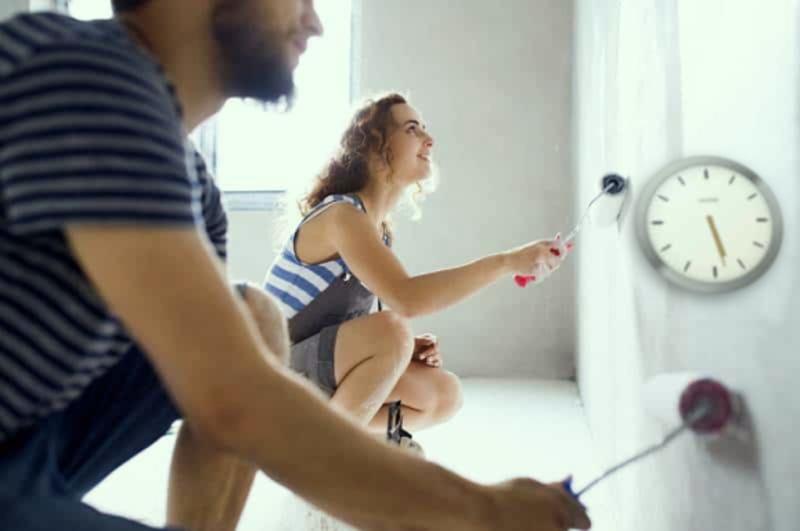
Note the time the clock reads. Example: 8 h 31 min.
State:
5 h 28 min
